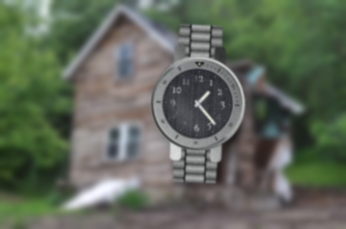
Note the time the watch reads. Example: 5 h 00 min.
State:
1 h 23 min
